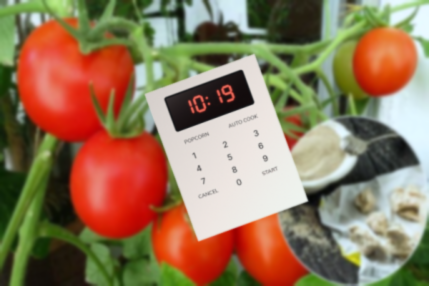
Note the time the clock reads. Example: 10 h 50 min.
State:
10 h 19 min
